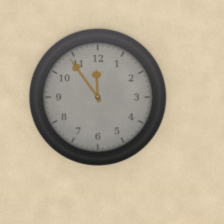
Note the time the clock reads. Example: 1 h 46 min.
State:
11 h 54 min
